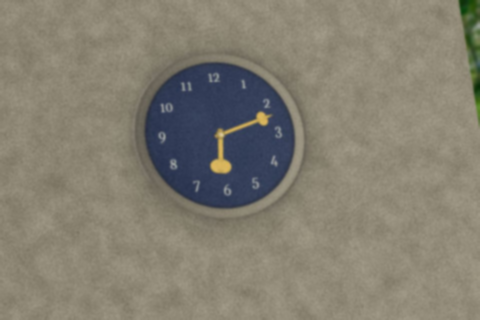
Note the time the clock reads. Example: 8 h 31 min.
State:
6 h 12 min
